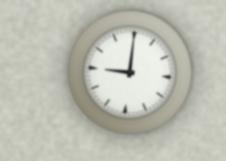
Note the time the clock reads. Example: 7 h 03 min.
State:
9 h 00 min
